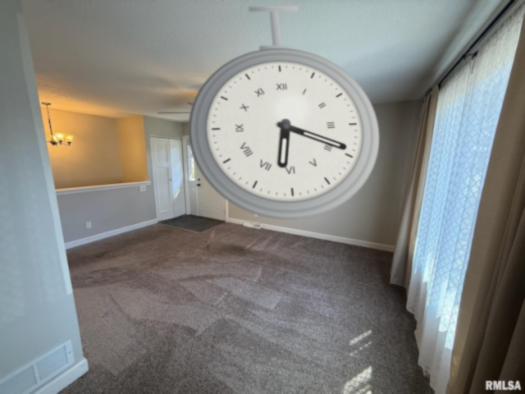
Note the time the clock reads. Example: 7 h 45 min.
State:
6 h 19 min
